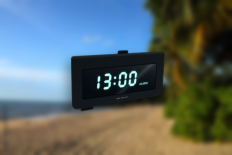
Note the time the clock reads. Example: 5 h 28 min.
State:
13 h 00 min
